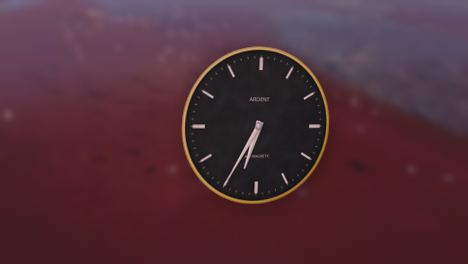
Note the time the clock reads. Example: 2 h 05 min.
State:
6 h 35 min
